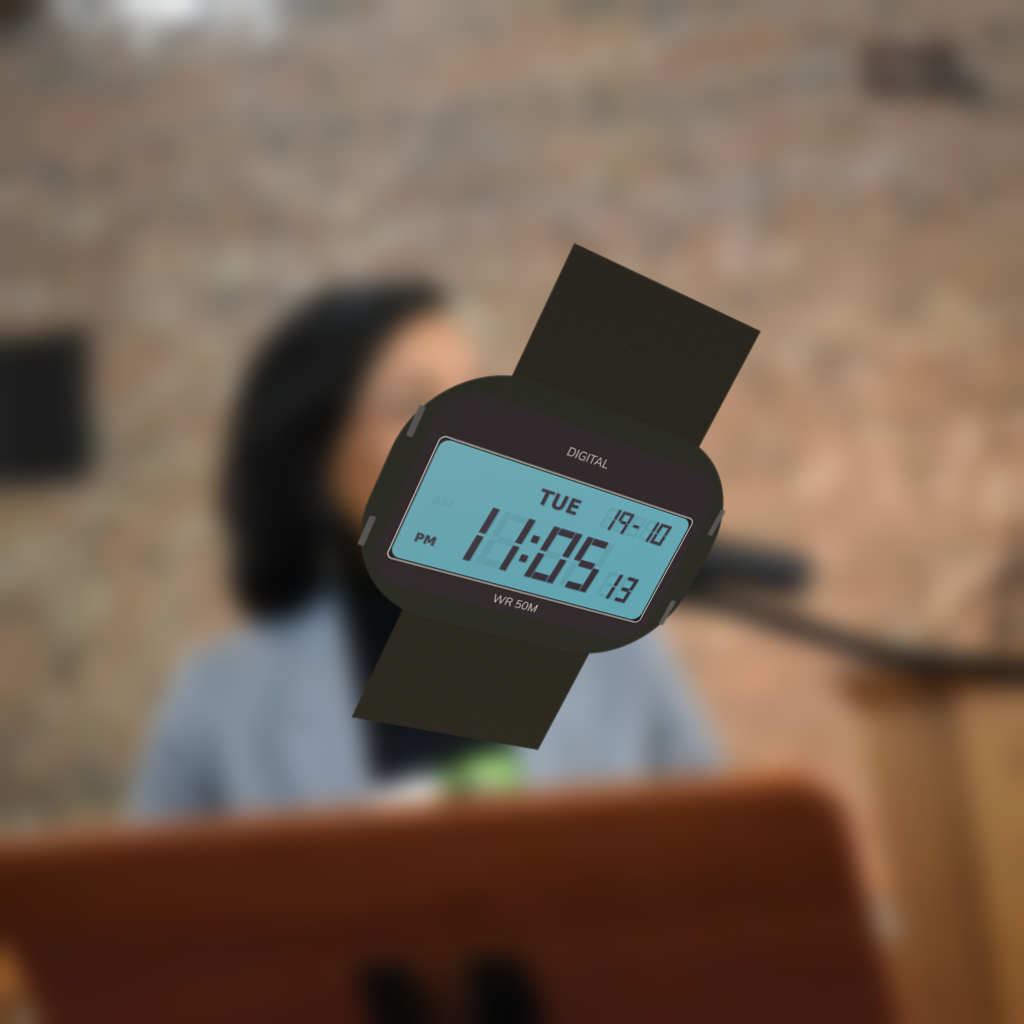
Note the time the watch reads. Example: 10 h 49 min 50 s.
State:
11 h 05 min 13 s
